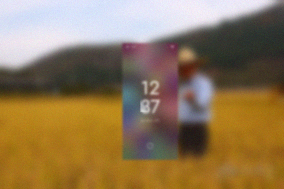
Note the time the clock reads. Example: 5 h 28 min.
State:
12 h 37 min
